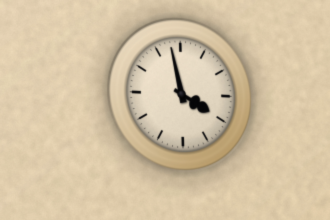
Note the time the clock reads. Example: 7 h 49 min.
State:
3 h 58 min
